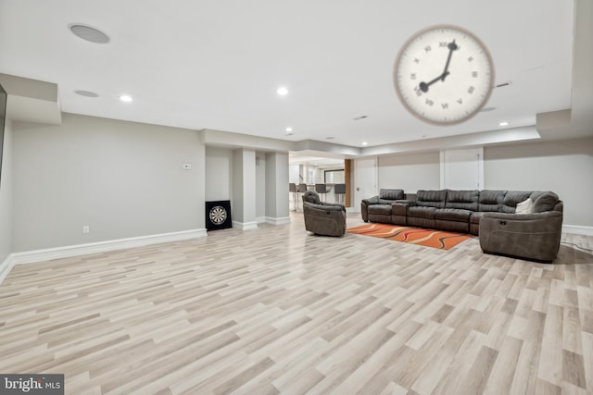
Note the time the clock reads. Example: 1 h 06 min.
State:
8 h 03 min
